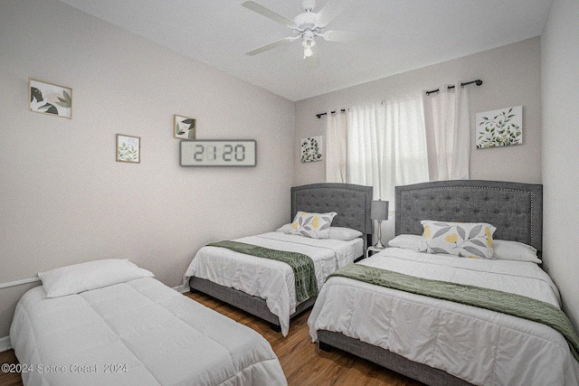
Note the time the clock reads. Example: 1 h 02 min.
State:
21 h 20 min
